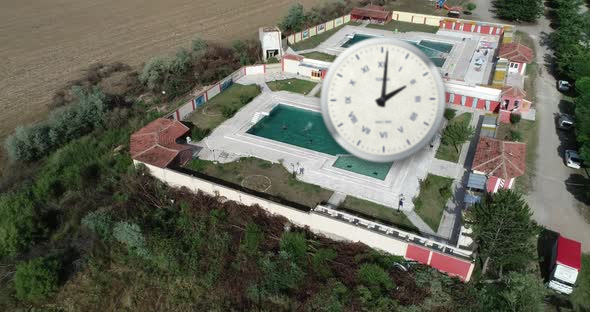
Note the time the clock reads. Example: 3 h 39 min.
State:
2 h 01 min
